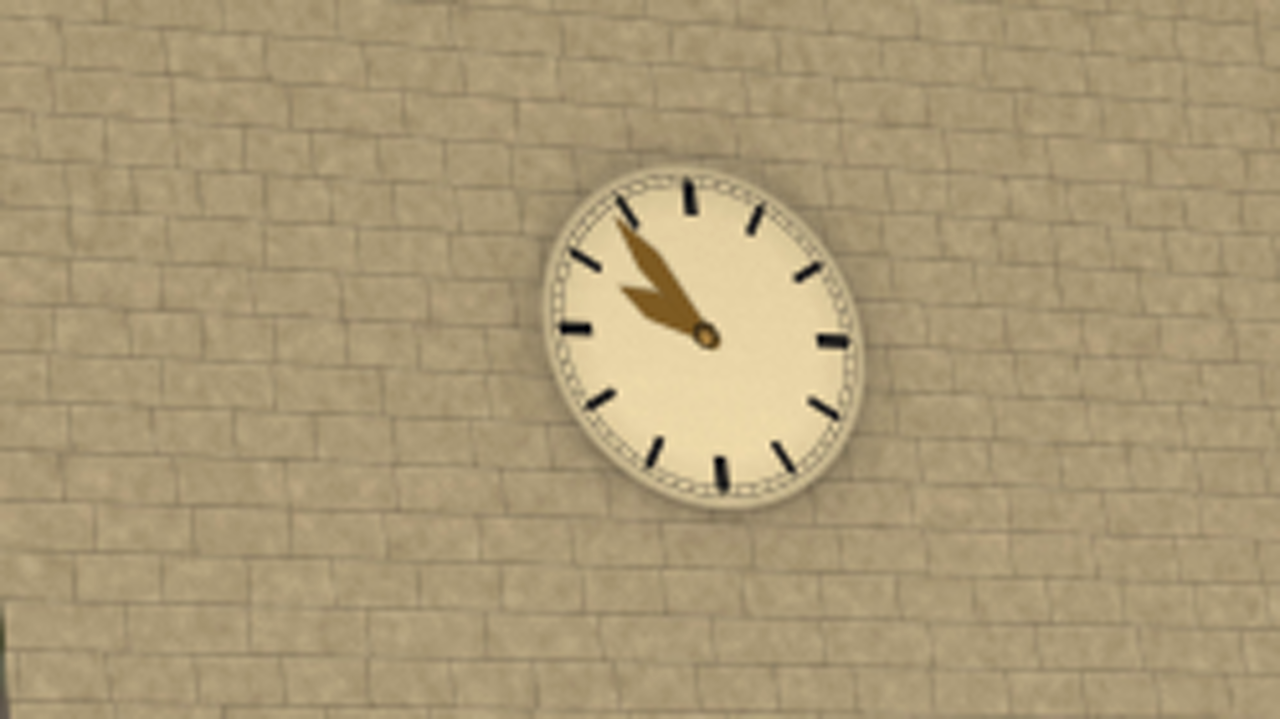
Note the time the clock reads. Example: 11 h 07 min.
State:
9 h 54 min
